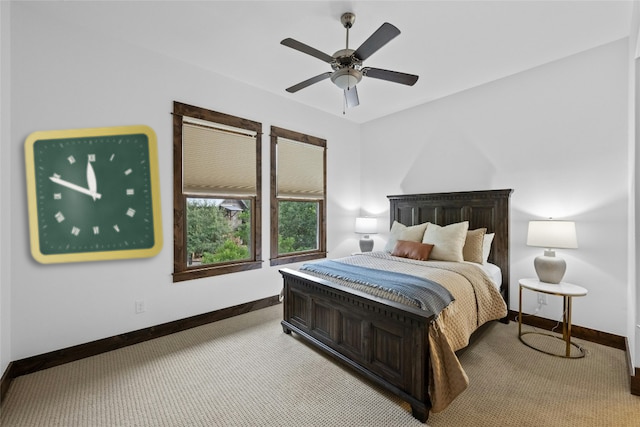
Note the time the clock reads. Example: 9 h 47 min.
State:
11 h 49 min
